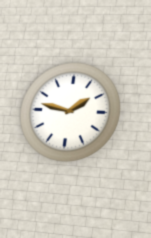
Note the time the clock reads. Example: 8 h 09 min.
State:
1 h 47 min
